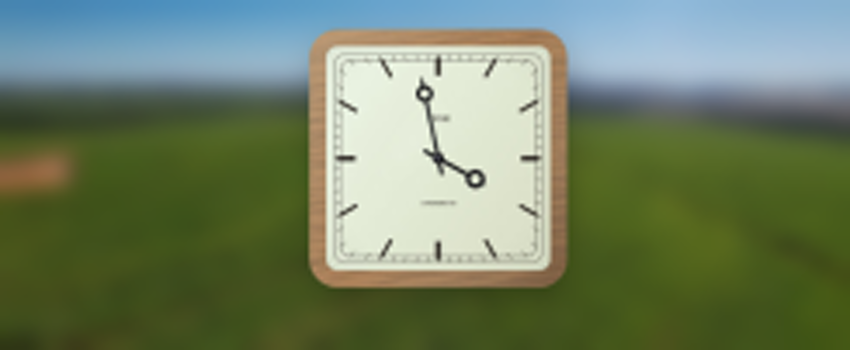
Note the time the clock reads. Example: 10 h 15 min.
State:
3 h 58 min
